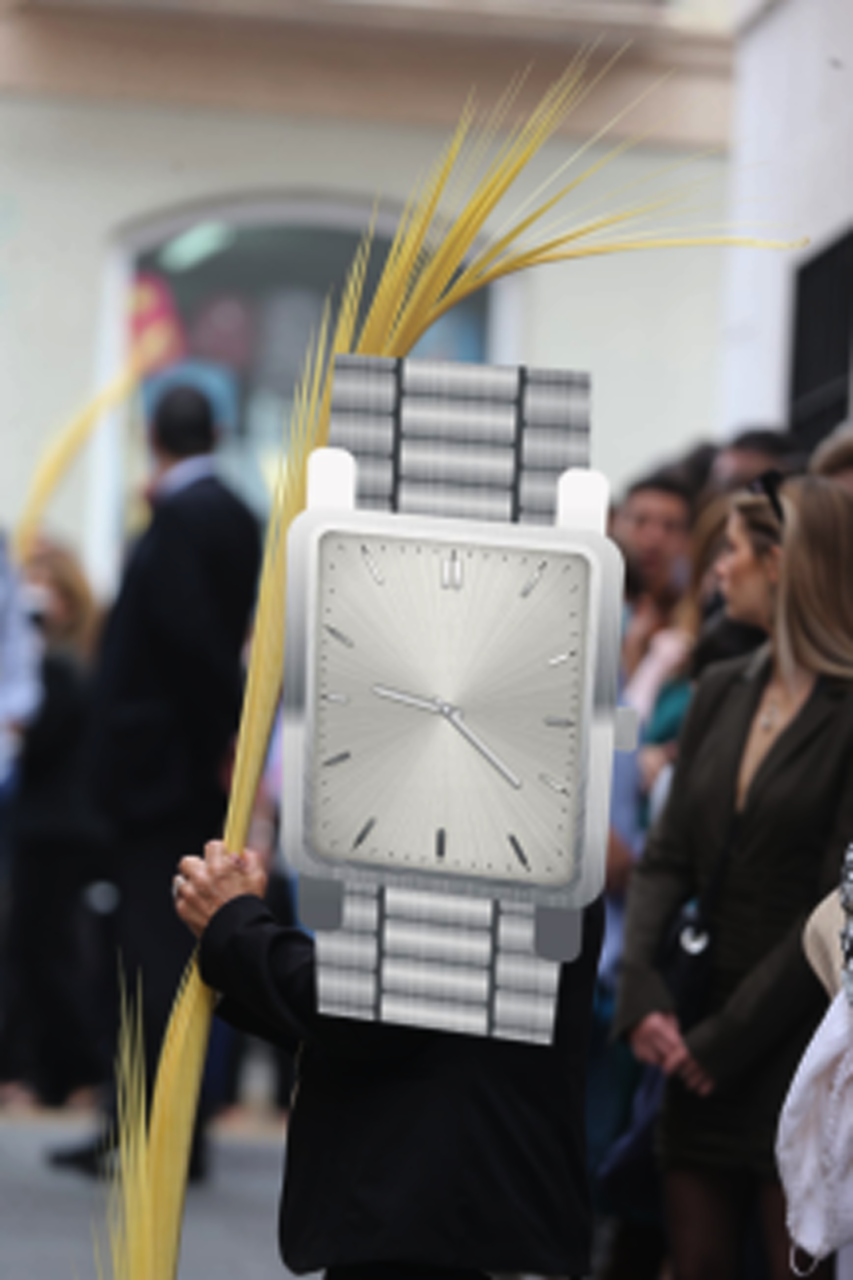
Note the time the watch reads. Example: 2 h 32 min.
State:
9 h 22 min
